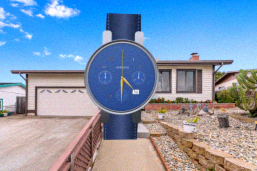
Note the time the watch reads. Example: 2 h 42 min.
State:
4 h 30 min
